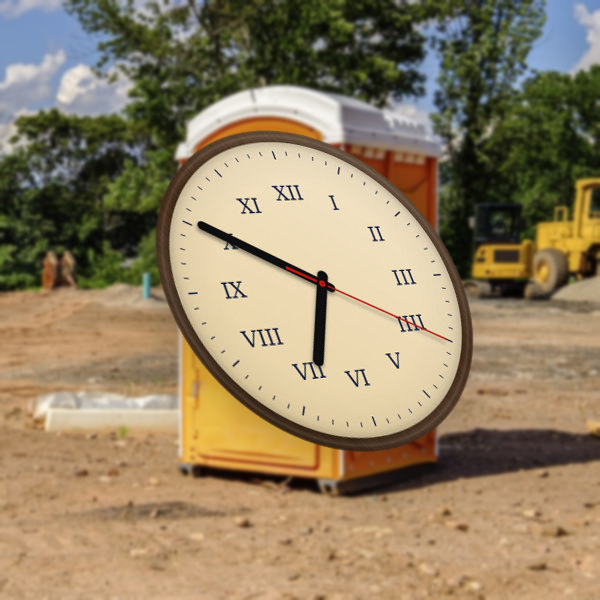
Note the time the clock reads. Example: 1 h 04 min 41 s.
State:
6 h 50 min 20 s
